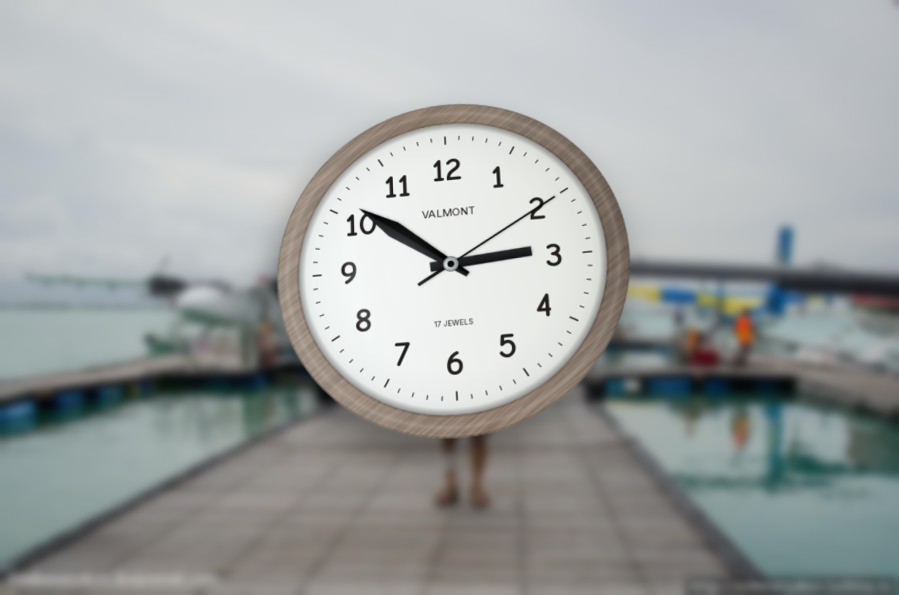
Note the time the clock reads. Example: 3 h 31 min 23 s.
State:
2 h 51 min 10 s
